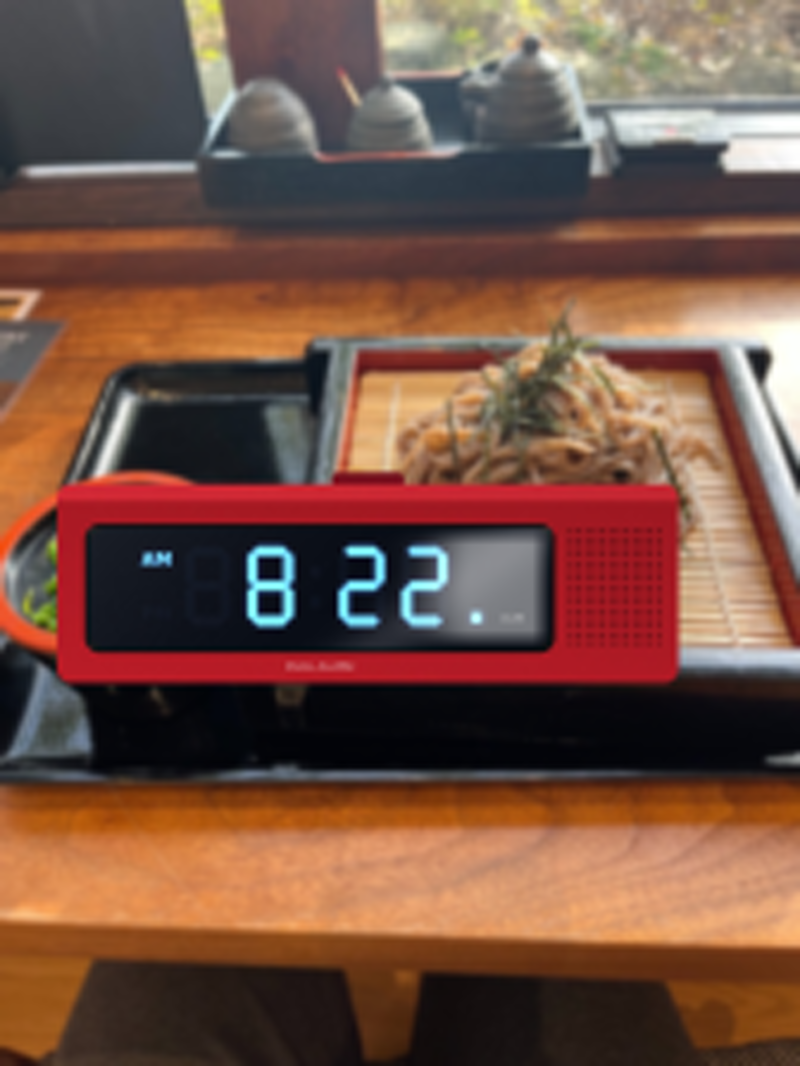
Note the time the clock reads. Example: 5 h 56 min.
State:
8 h 22 min
